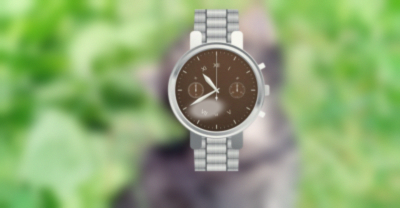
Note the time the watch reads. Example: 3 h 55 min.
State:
10 h 40 min
